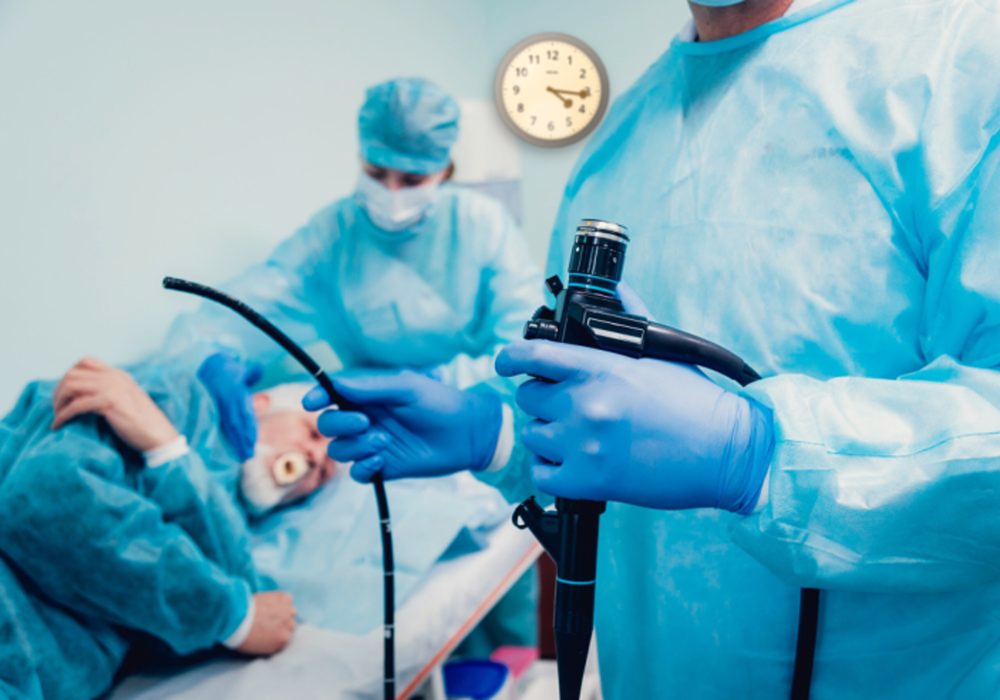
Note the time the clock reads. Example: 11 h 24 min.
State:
4 h 16 min
